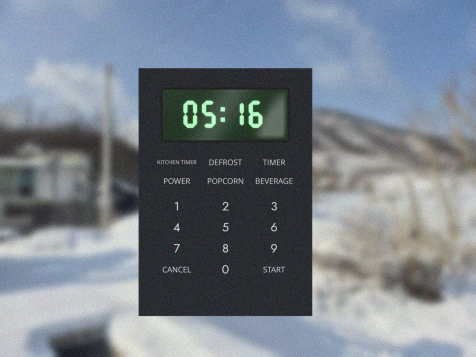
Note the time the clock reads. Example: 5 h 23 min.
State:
5 h 16 min
